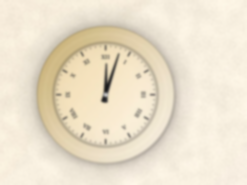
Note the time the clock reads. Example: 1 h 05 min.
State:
12 h 03 min
